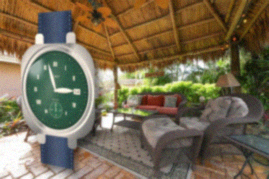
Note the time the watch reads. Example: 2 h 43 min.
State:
2 h 57 min
